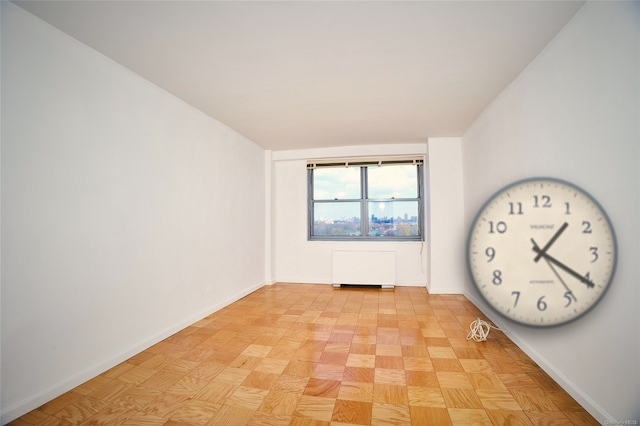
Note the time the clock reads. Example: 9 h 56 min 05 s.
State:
1 h 20 min 24 s
